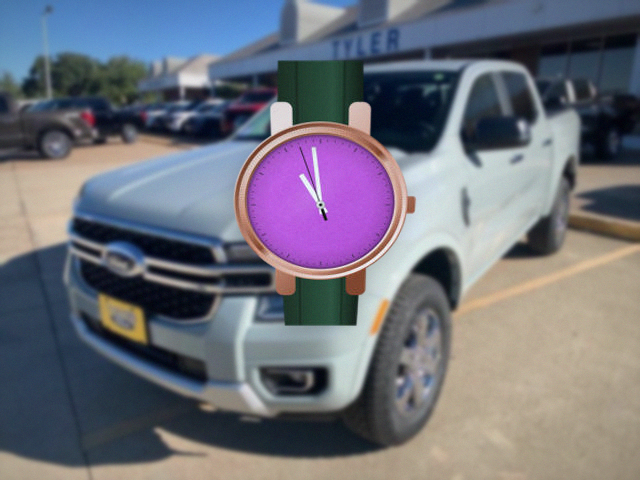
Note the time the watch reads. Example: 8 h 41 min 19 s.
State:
10 h 58 min 57 s
